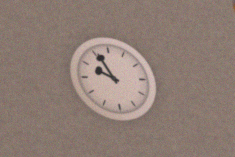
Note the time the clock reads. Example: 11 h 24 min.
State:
9 h 56 min
